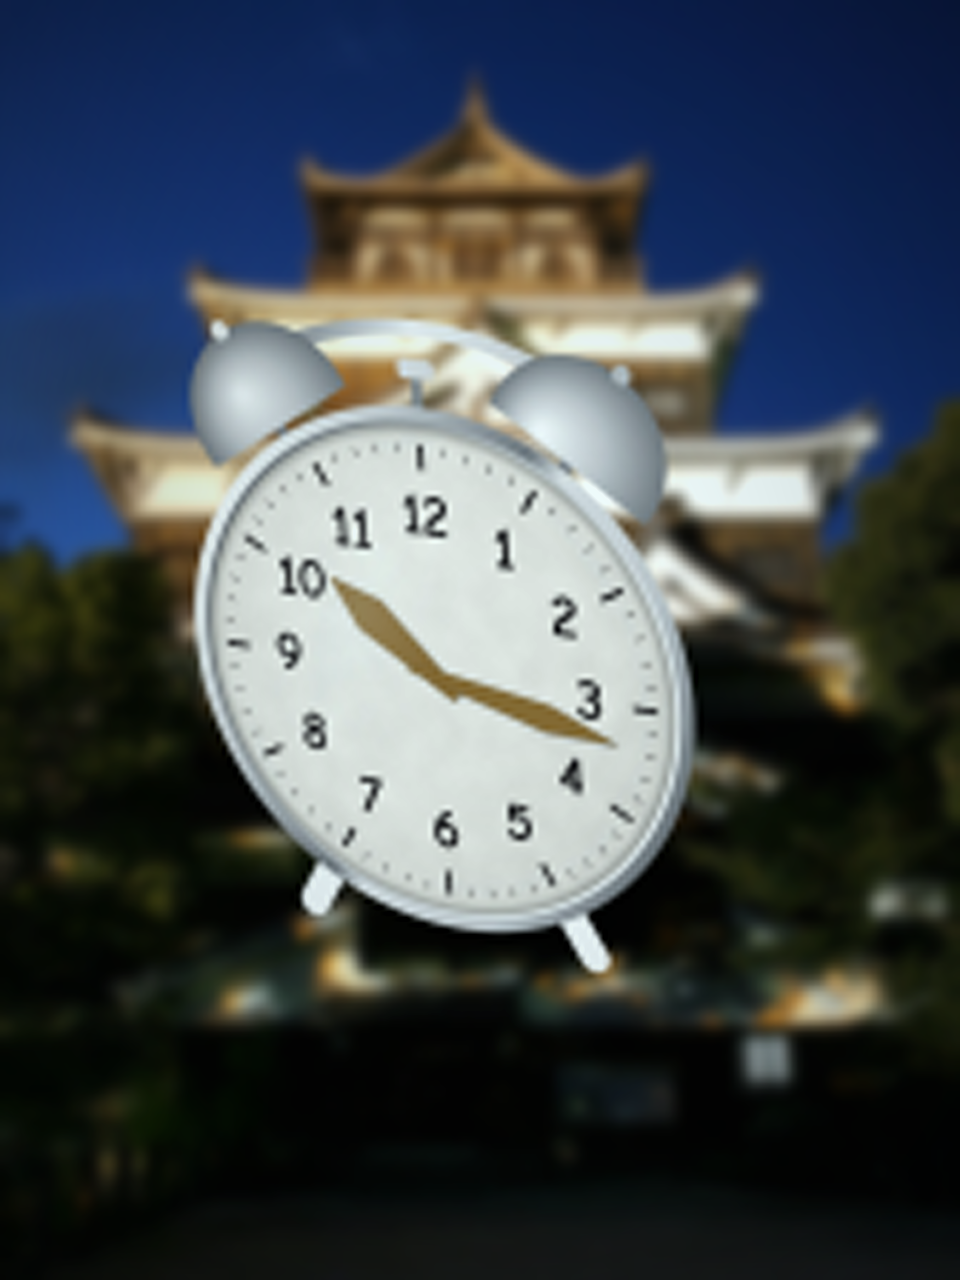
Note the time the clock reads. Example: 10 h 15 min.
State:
10 h 17 min
